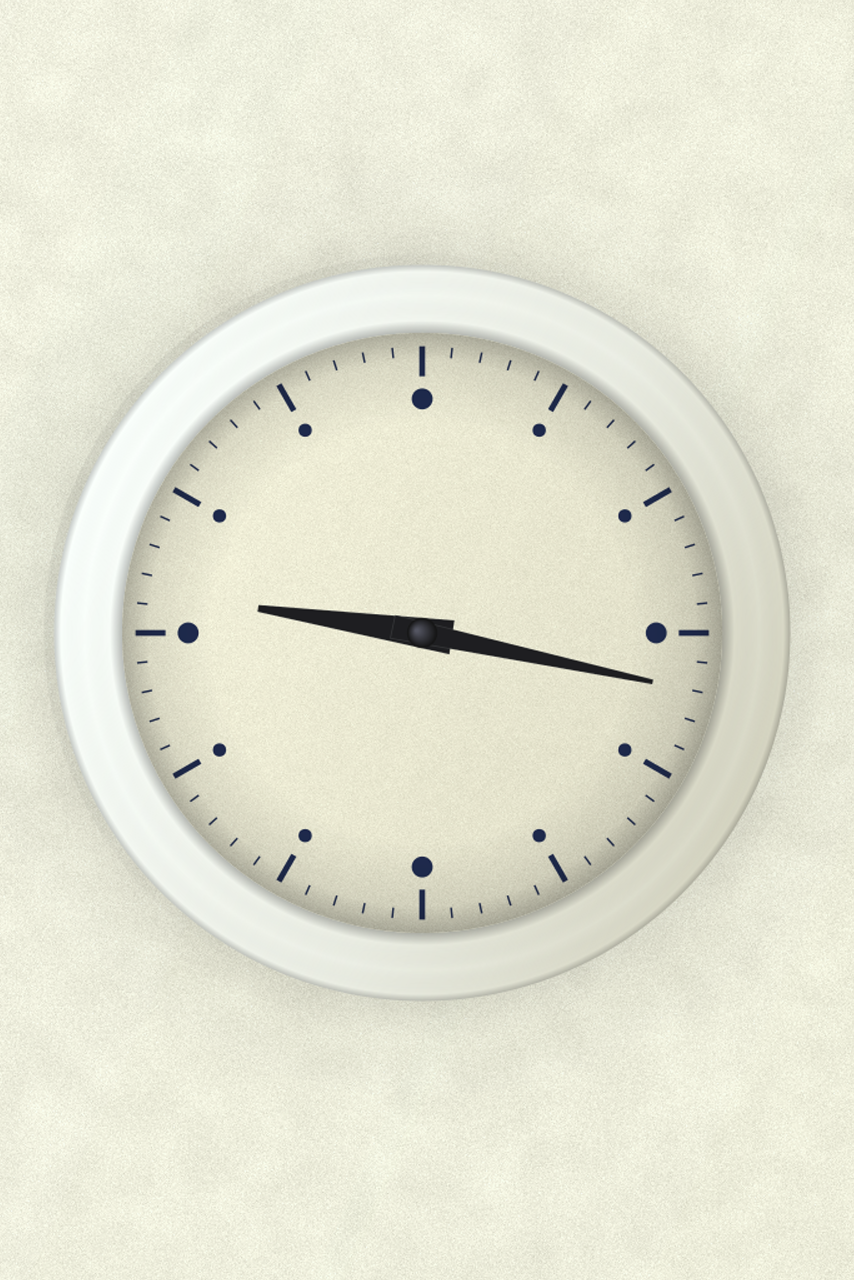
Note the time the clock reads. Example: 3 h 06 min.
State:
9 h 17 min
